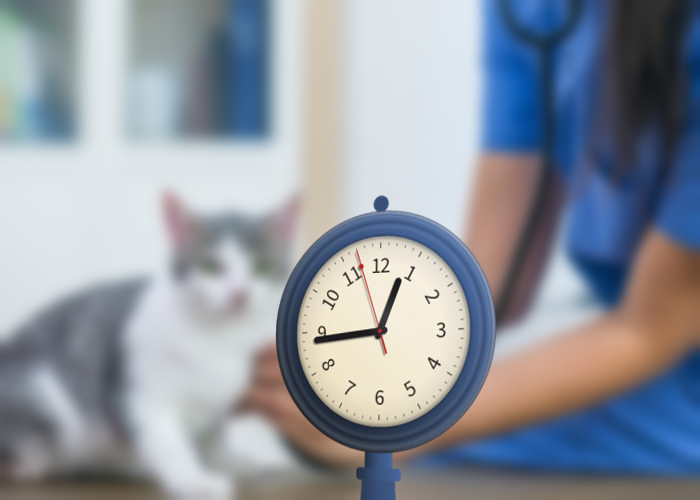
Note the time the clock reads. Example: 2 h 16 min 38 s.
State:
12 h 43 min 57 s
